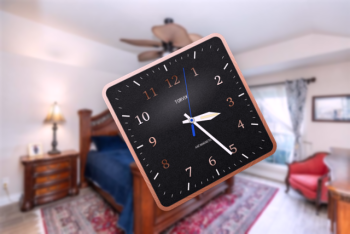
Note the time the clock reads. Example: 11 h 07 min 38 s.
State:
3 h 26 min 03 s
